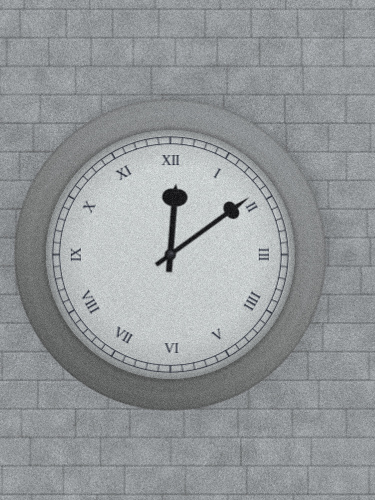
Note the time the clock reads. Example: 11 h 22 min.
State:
12 h 09 min
